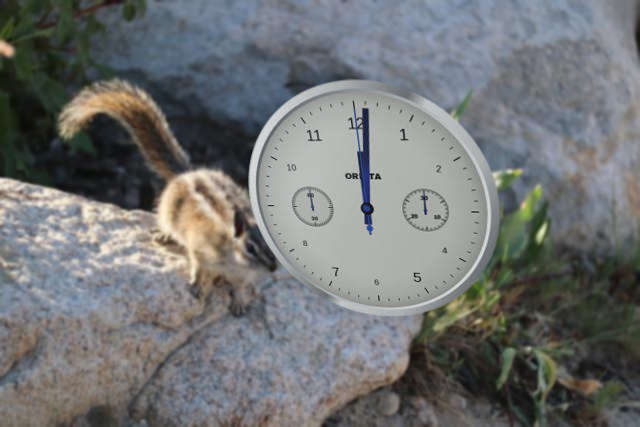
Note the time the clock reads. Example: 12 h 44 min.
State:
12 h 01 min
